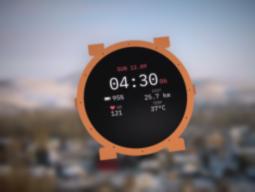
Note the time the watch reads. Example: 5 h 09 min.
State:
4 h 30 min
